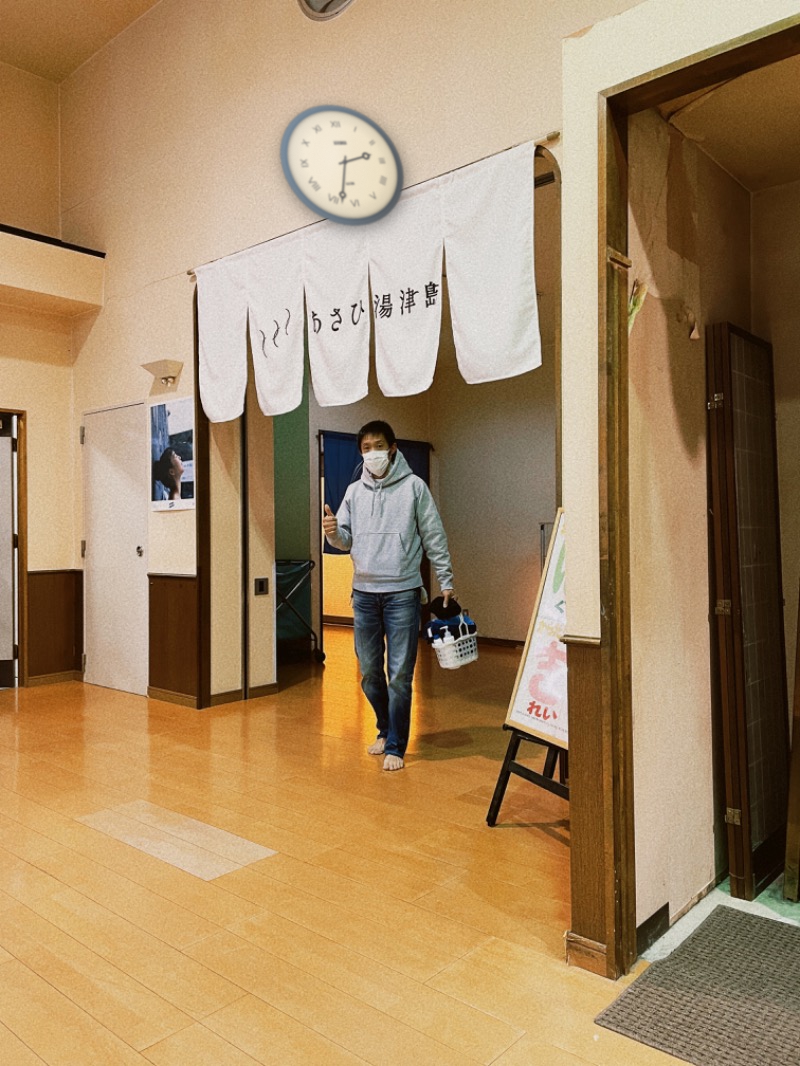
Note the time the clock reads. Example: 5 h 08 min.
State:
2 h 33 min
